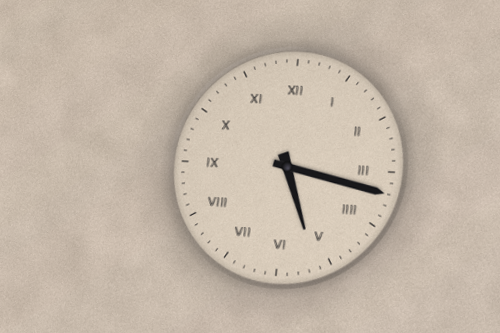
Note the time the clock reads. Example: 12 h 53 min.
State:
5 h 17 min
